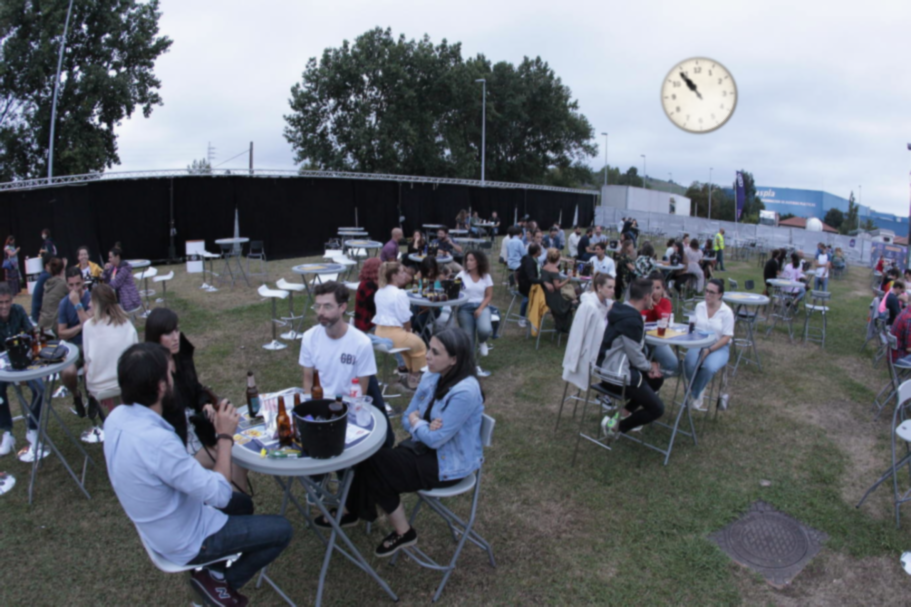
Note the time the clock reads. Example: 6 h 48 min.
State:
10 h 54 min
